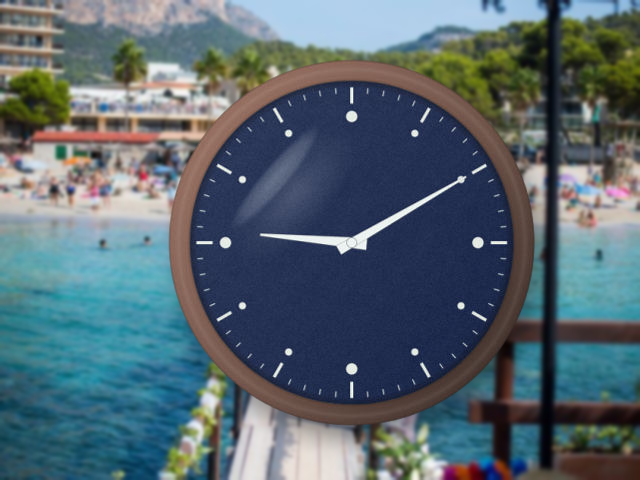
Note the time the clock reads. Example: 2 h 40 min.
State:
9 h 10 min
